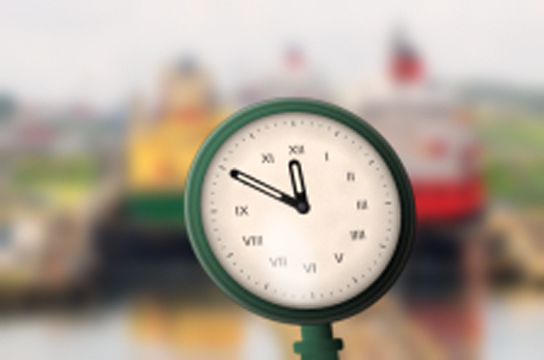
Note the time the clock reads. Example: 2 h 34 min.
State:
11 h 50 min
